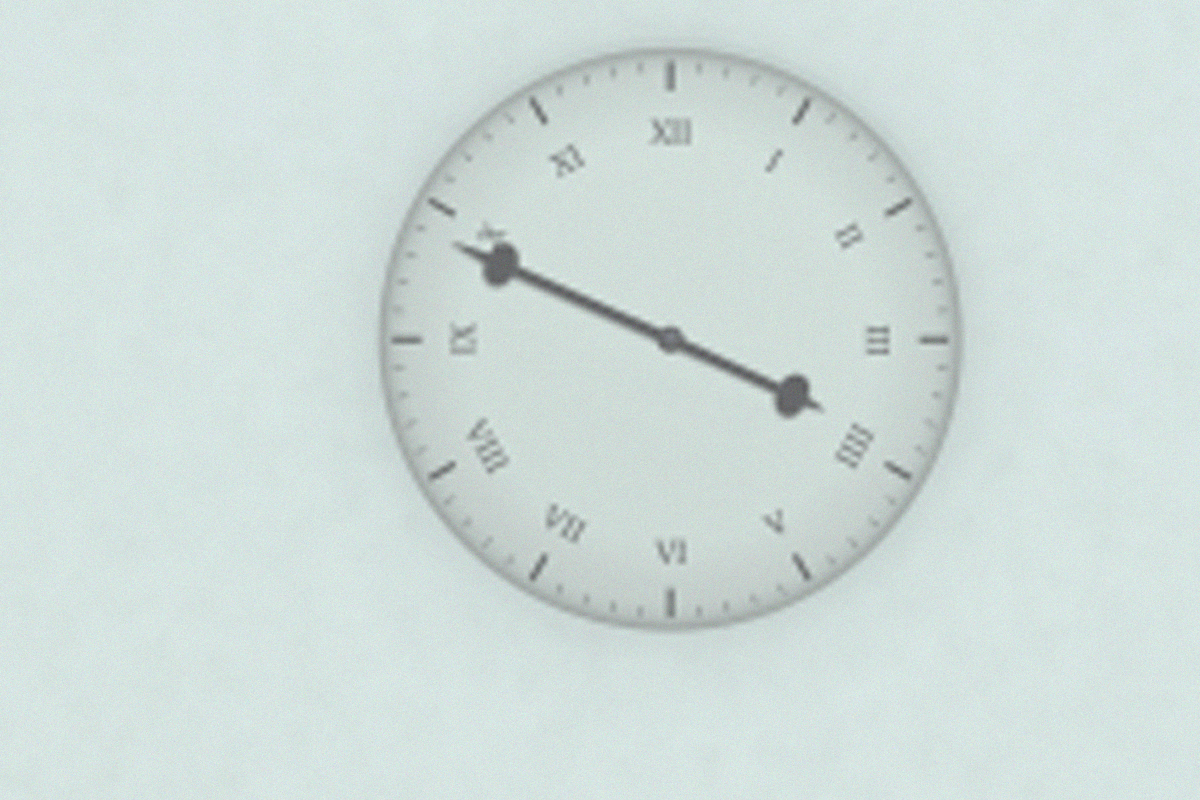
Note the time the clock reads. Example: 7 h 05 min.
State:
3 h 49 min
